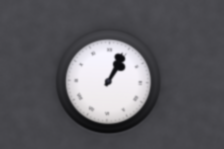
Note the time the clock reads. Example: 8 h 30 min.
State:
1 h 04 min
